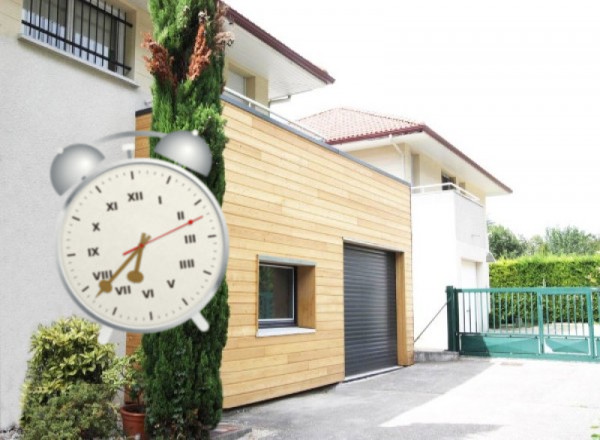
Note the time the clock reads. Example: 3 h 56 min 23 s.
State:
6 h 38 min 12 s
